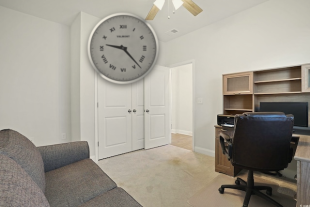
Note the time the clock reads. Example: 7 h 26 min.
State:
9 h 23 min
